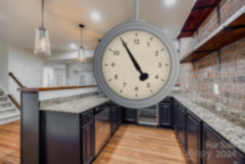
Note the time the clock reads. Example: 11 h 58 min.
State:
4 h 55 min
